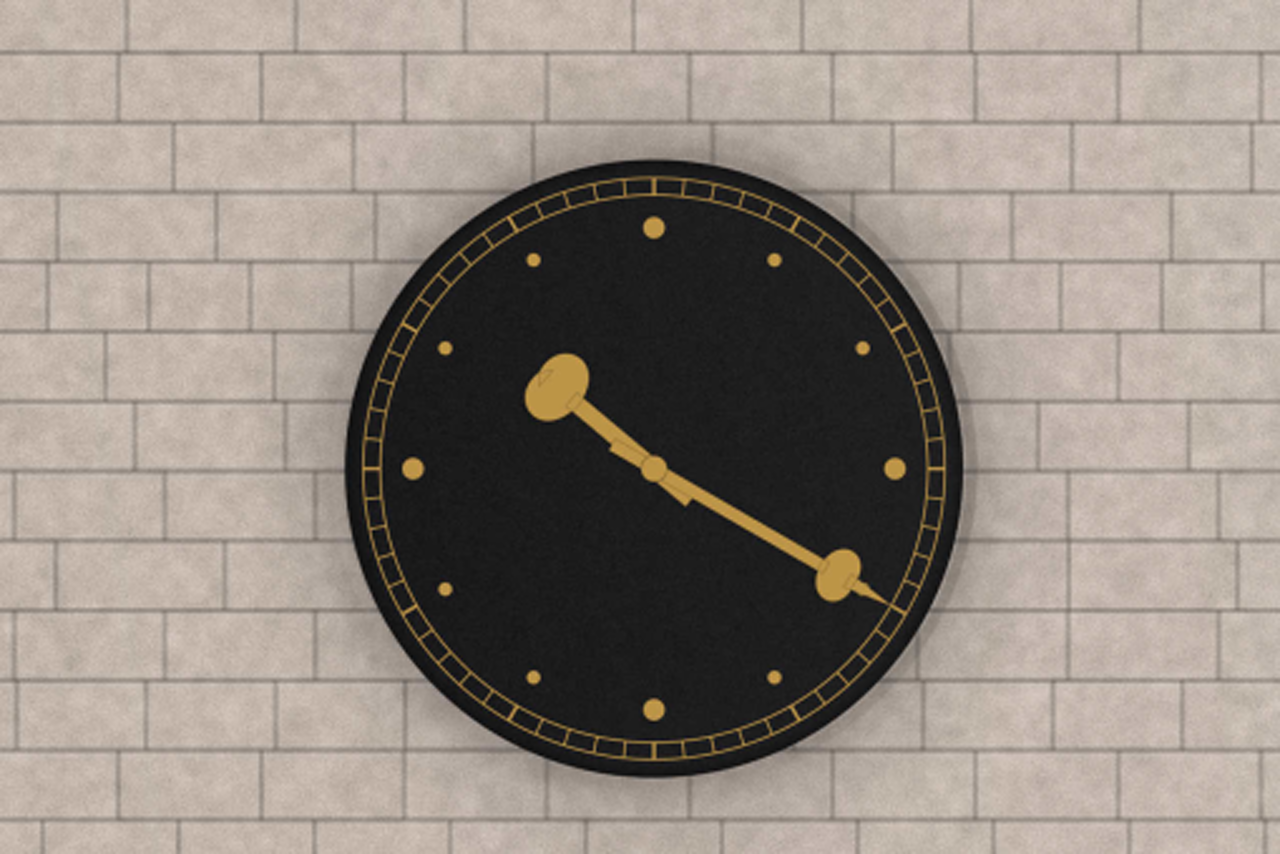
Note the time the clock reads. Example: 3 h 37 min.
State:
10 h 20 min
